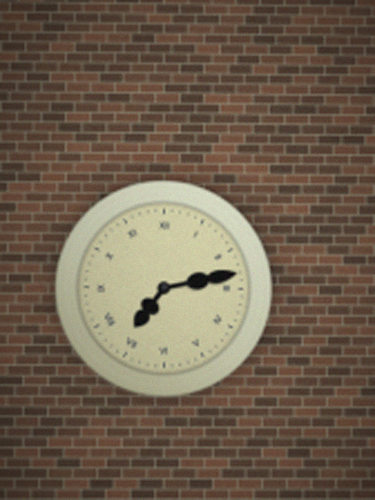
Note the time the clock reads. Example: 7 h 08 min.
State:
7 h 13 min
